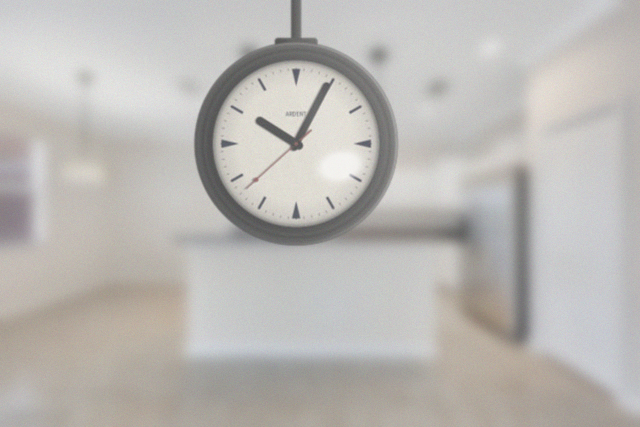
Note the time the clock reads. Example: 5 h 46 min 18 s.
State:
10 h 04 min 38 s
